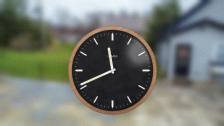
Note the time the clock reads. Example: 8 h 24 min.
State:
11 h 41 min
